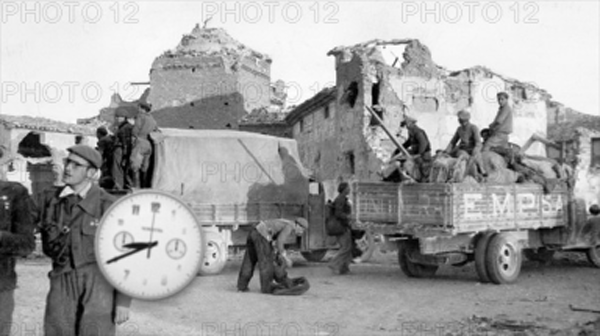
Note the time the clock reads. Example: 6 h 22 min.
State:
8 h 40 min
